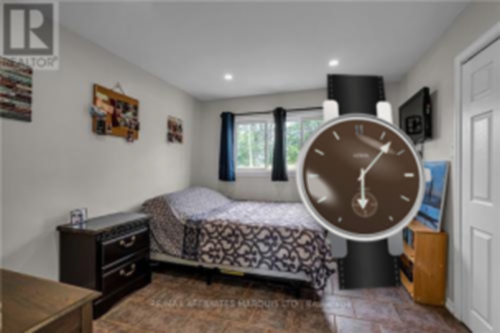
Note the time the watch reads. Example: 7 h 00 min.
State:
6 h 07 min
